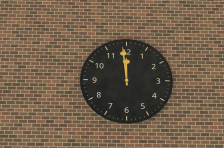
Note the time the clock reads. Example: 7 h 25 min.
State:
11 h 59 min
